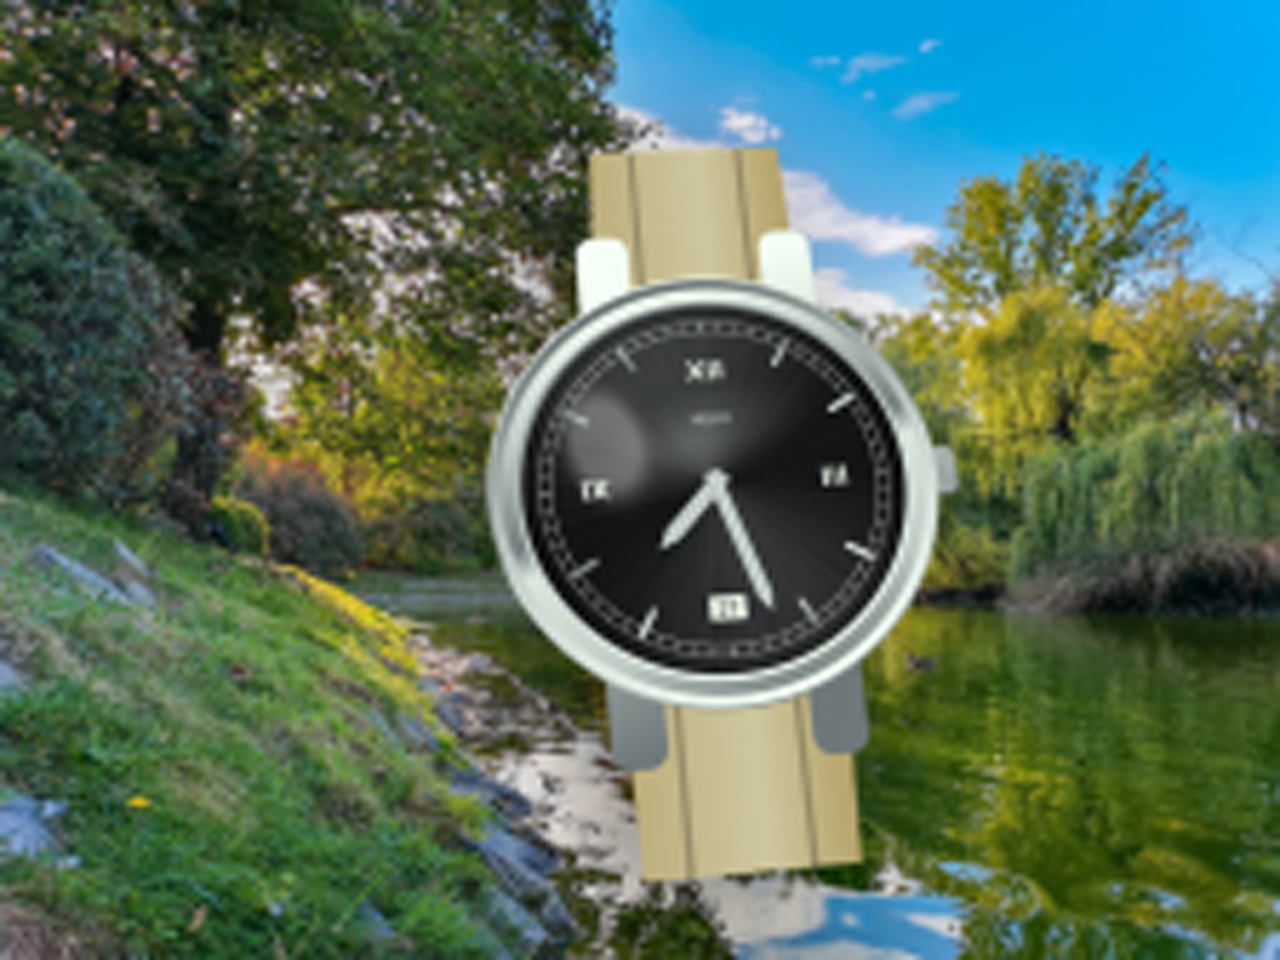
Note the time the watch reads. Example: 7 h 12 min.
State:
7 h 27 min
